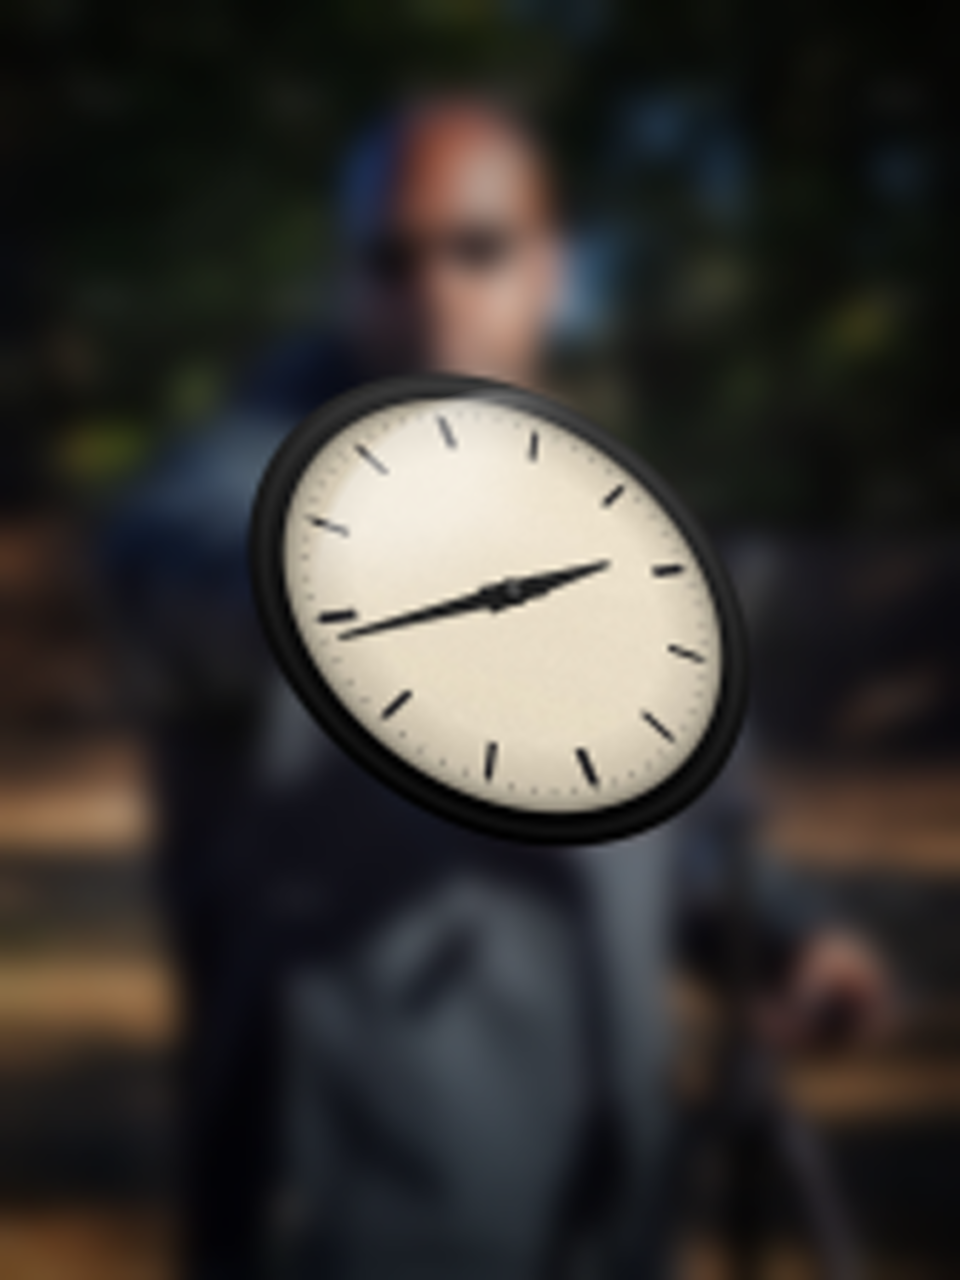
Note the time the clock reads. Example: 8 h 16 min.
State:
2 h 44 min
